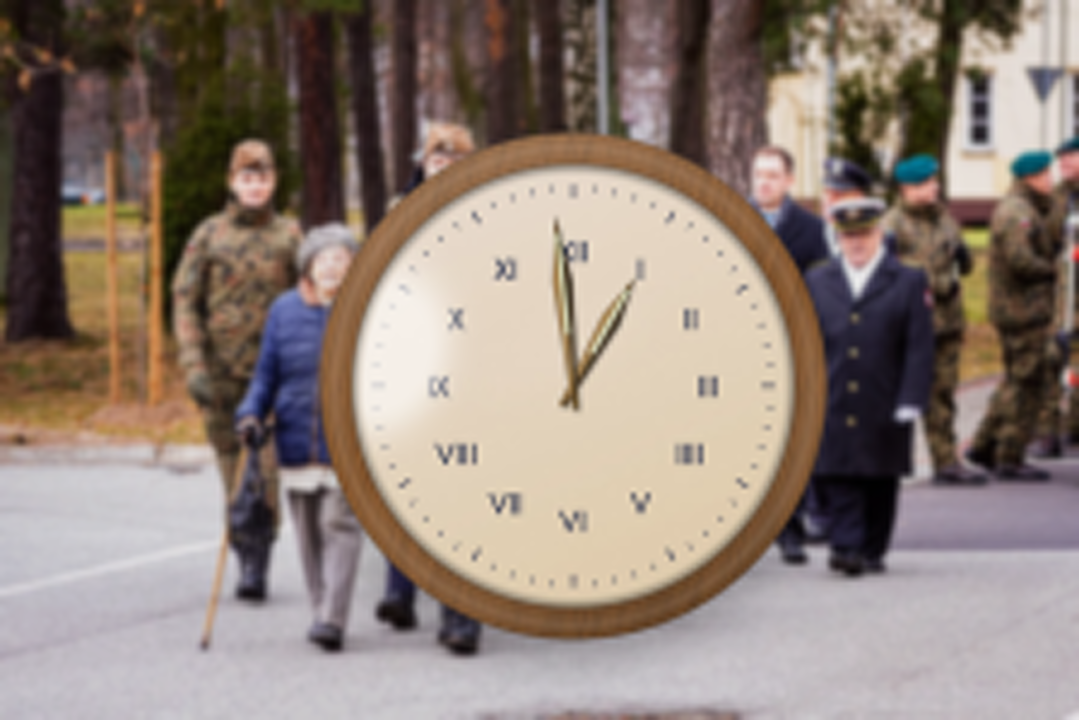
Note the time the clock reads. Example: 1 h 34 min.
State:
12 h 59 min
